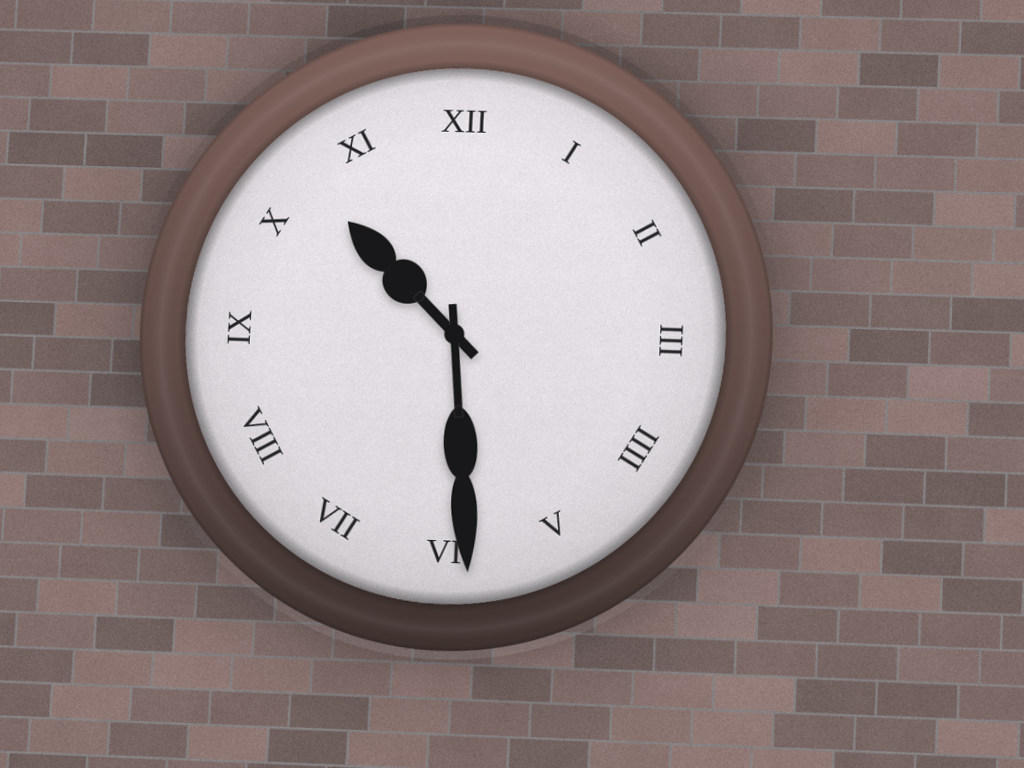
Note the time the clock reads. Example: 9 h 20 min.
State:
10 h 29 min
